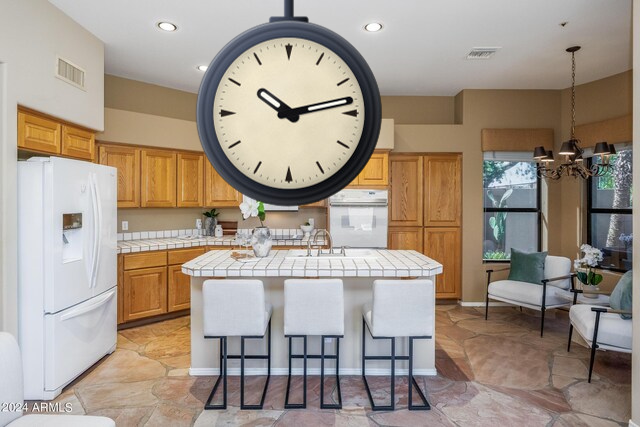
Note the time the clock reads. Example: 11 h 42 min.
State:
10 h 13 min
